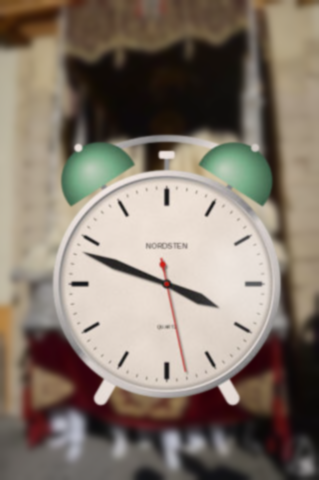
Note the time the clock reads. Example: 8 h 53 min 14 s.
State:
3 h 48 min 28 s
